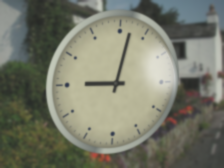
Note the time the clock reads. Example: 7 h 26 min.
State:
9 h 02 min
